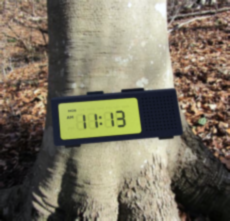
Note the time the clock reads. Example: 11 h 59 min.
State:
11 h 13 min
